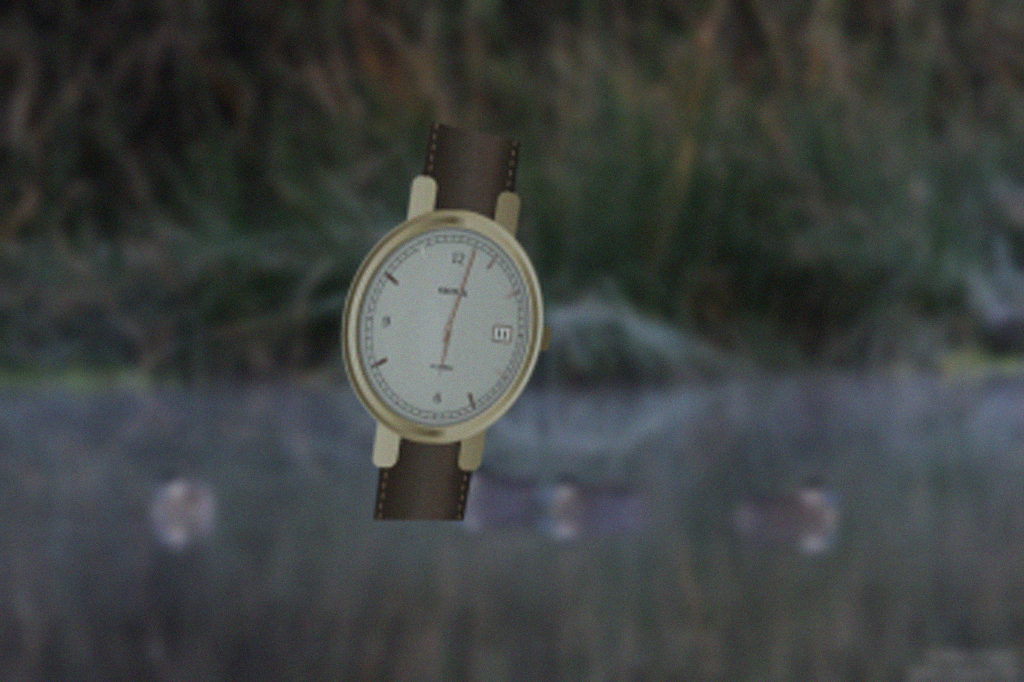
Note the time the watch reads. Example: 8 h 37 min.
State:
6 h 02 min
